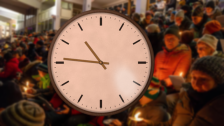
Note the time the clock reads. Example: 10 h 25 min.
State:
10 h 46 min
